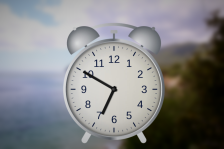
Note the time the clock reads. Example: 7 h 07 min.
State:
6 h 50 min
